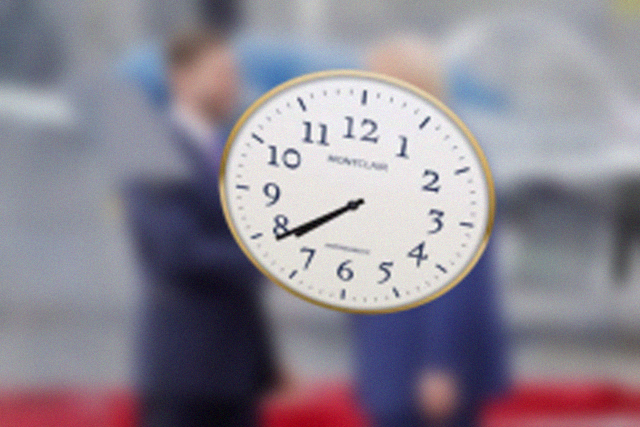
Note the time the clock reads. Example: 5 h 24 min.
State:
7 h 39 min
